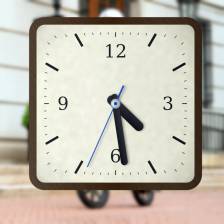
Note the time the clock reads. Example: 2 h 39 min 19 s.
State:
4 h 28 min 34 s
